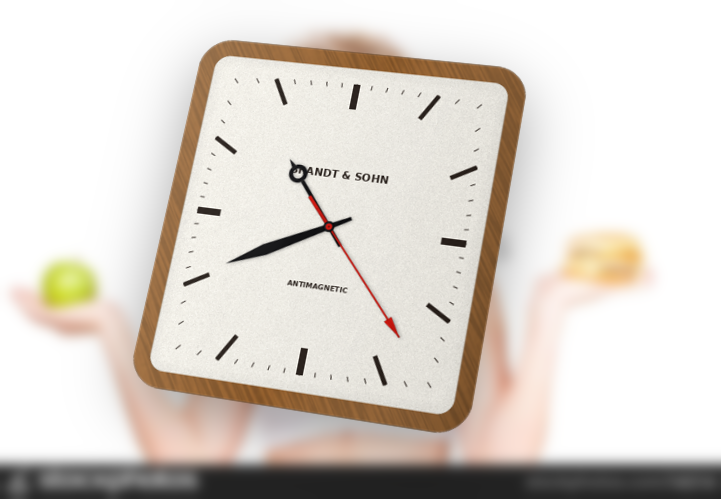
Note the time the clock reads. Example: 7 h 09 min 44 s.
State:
10 h 40 min 23 s
